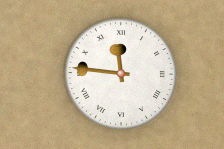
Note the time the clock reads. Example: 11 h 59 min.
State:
11 h 46 min
